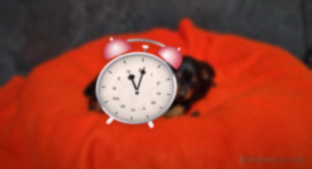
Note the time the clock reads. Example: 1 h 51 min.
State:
11 h 01 min
